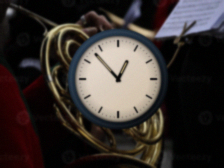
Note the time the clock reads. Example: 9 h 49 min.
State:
12 h 53 min
